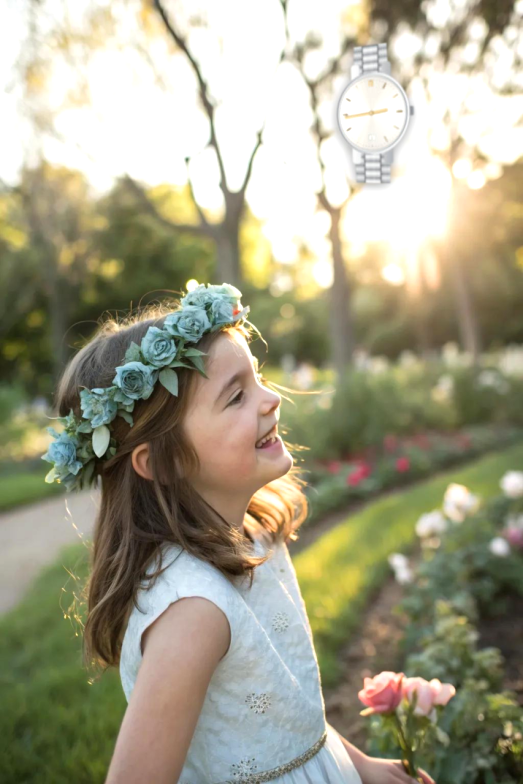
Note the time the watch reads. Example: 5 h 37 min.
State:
2 h 44 min
